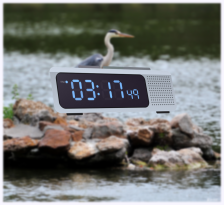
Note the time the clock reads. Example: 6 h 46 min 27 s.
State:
3 h 17 min 49 s
